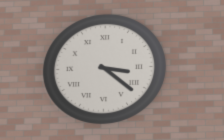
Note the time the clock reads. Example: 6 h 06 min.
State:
3 h 22 min
